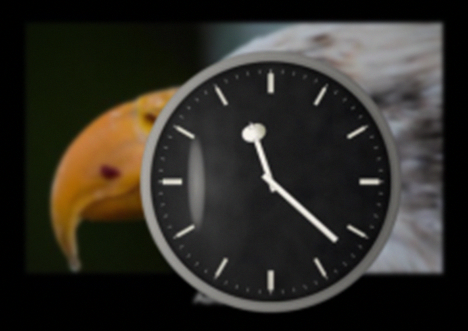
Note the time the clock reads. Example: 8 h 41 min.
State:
11 h 22 min
